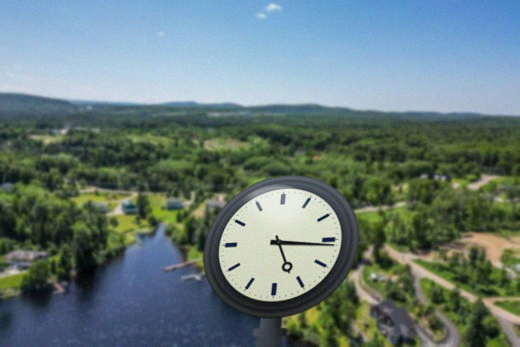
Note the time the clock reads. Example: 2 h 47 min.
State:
5 h 16 min
